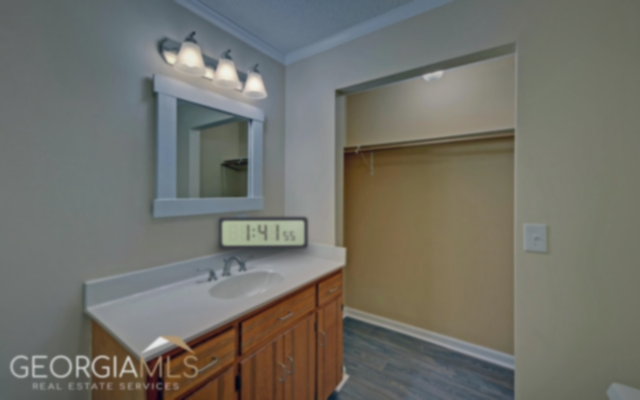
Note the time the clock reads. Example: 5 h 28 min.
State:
1 h 41 min
